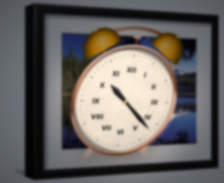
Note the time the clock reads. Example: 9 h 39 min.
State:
10 h 22 min
